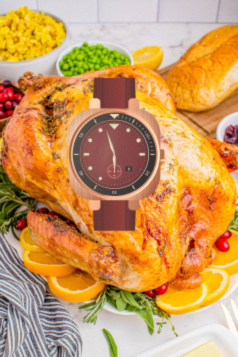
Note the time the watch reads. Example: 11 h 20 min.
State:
5 h 57 min
